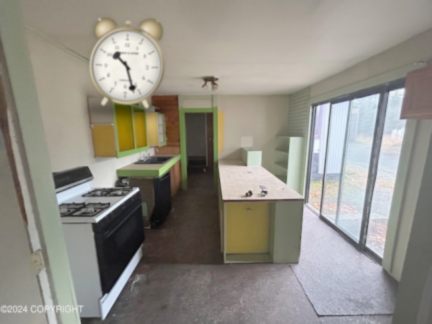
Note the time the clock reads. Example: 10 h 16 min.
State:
10 h 27 min
